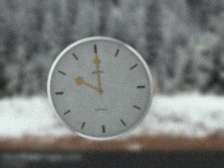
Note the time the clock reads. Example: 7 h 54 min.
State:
10 h 00 min
